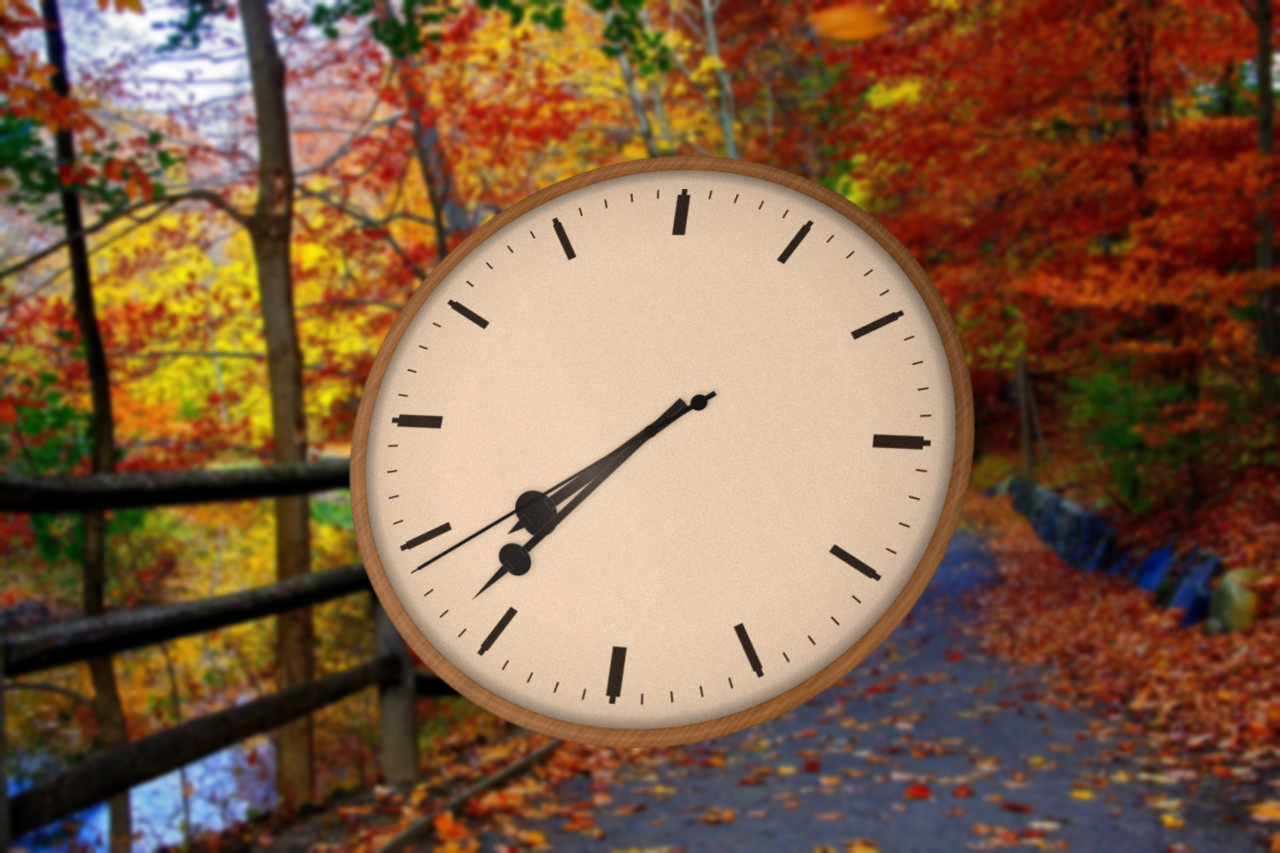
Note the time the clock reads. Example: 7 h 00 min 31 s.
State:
7 h 36 min 39 s
